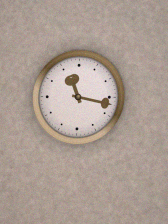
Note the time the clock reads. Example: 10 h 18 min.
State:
11 h 17 min
